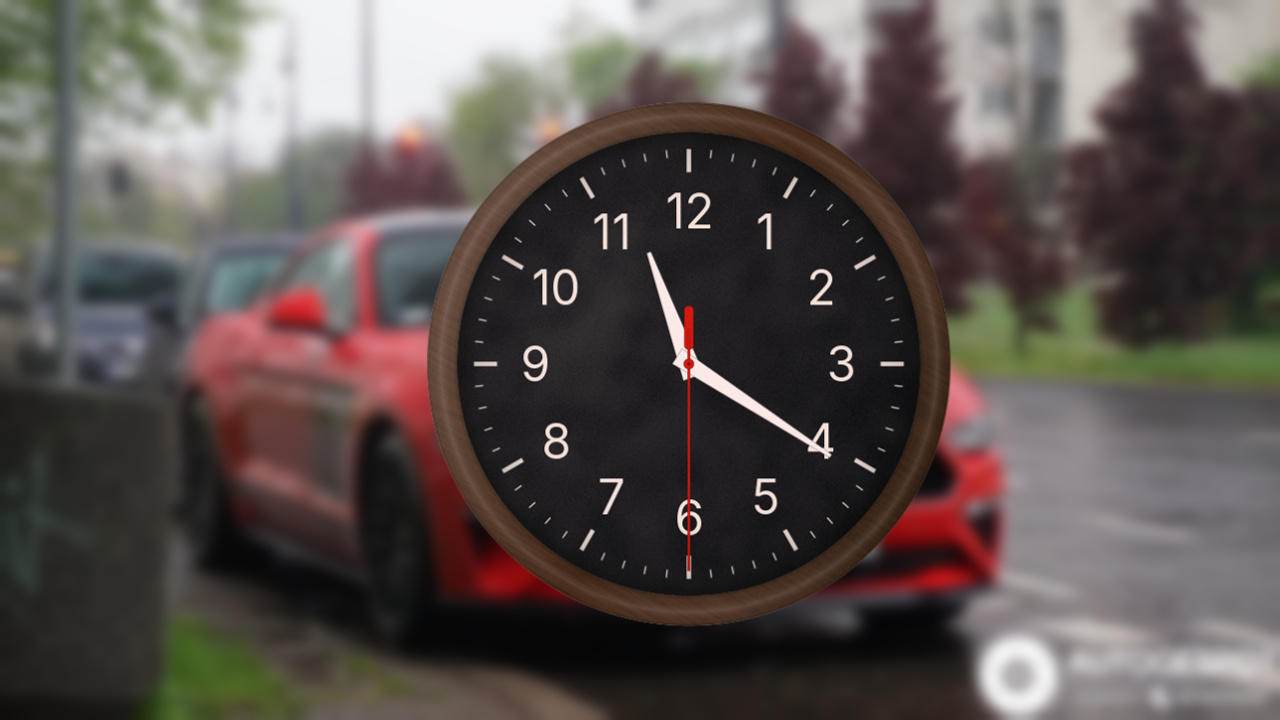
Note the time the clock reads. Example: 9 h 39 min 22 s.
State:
11 h 20 min 30 s
